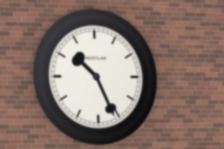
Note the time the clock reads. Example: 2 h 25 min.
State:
10 h 26 min
